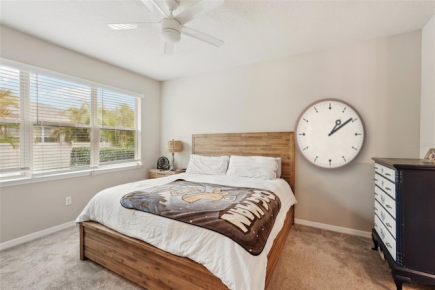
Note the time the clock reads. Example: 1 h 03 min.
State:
1 h 09 min
